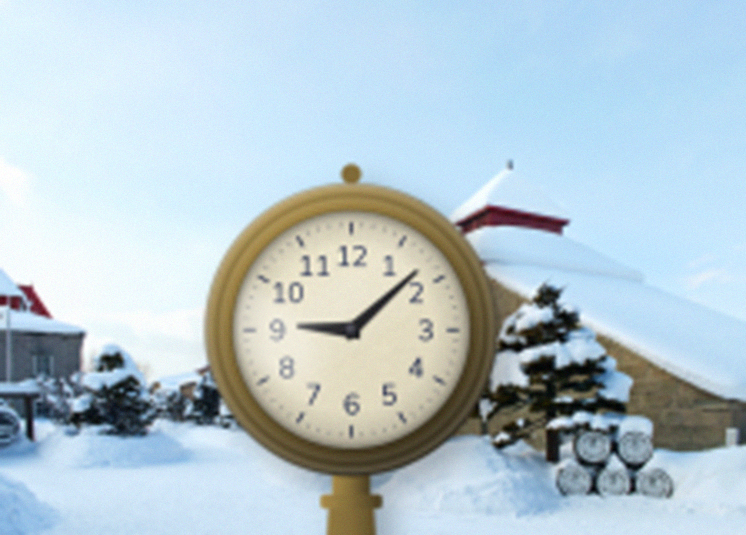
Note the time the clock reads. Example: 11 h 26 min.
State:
9 h 08 min
